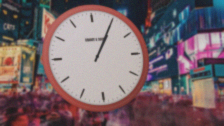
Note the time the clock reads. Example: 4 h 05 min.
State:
1 h 05 min
